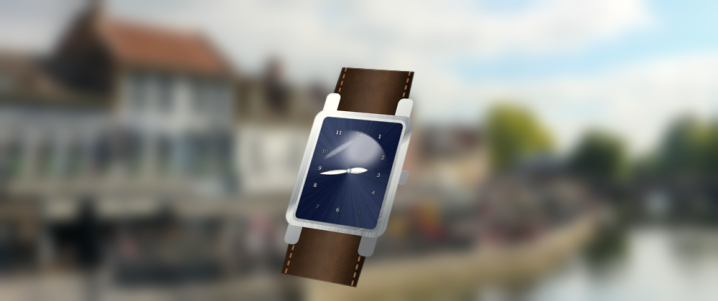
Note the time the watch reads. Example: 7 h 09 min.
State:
2 h 43 min
